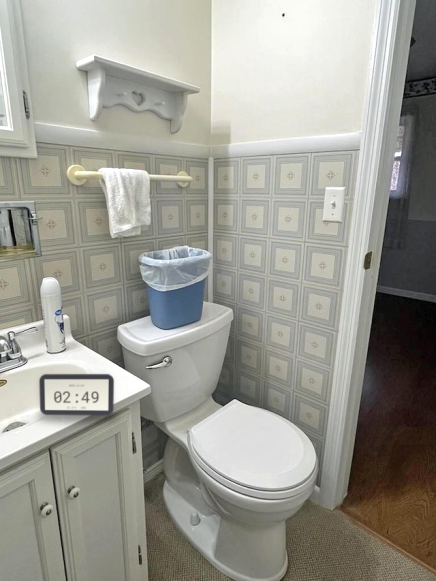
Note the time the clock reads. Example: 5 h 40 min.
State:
2 h 49 min
